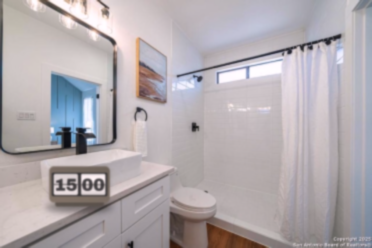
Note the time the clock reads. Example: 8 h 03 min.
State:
15 h 00 min
